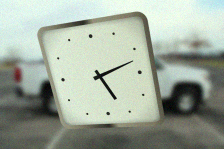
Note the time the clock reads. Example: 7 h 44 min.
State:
5 h 12 min
